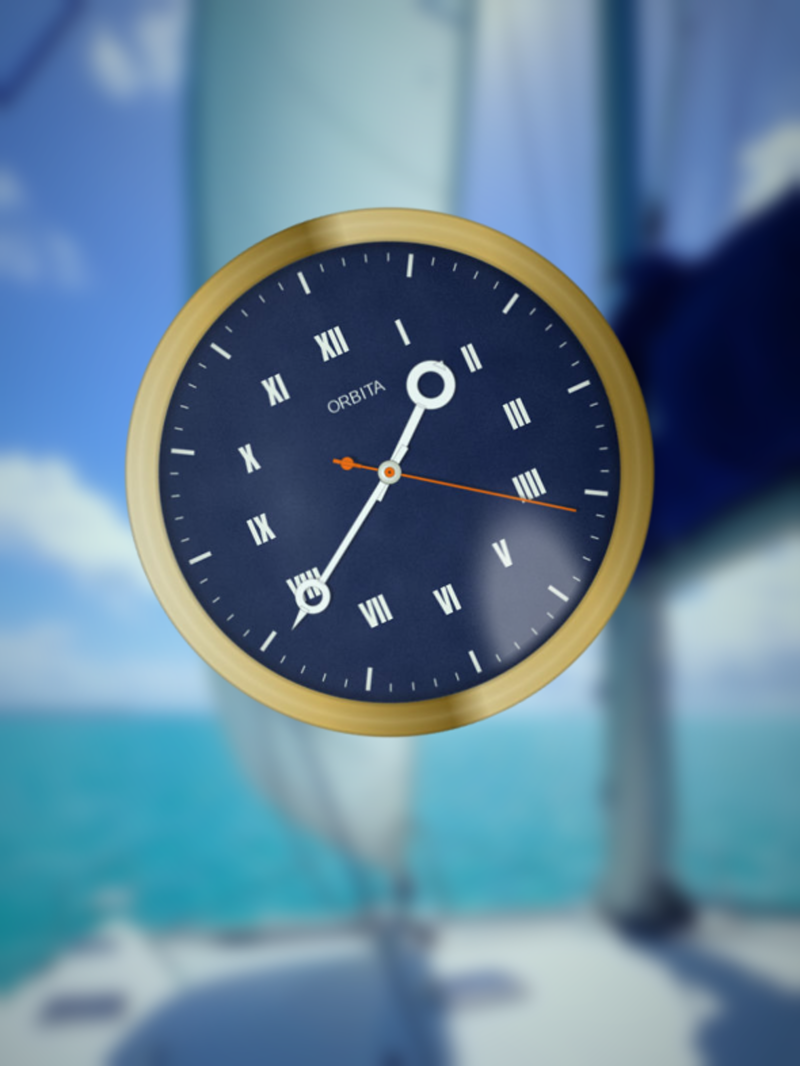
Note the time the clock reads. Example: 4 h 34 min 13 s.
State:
1 h 39 min 21 s
